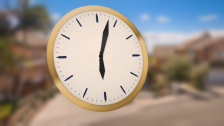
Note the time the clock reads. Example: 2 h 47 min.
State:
6 h 03 min
